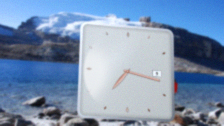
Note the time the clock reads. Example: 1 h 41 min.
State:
7 h 17 min
